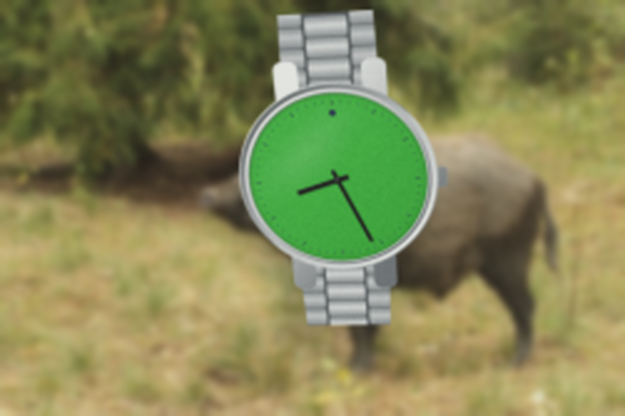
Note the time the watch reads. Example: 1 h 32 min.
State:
8 h 26 min
